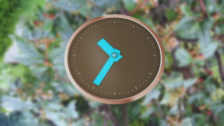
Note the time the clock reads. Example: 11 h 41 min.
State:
10 h 35 min
